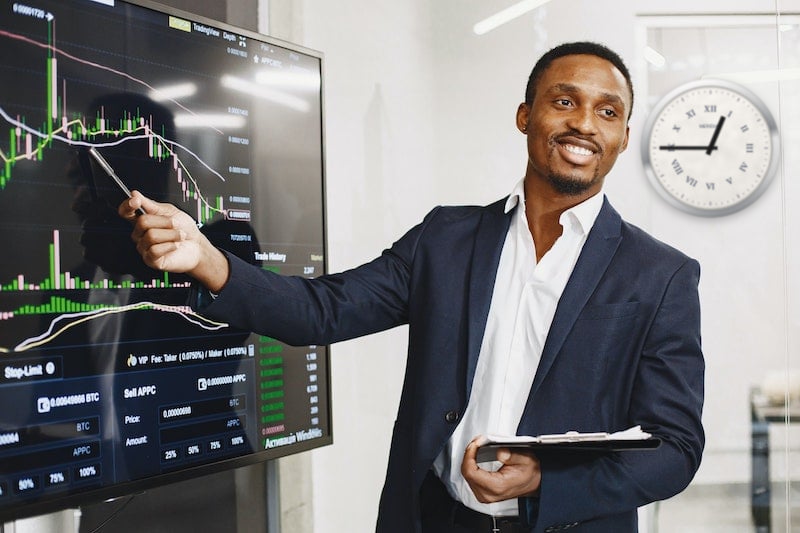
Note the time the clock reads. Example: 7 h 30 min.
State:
12 h 45 min
